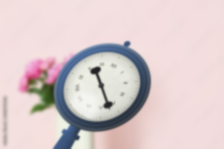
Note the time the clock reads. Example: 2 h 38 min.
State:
10 h 22 min
